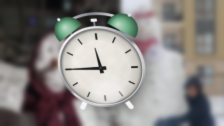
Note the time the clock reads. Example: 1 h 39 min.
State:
11 h 45 min
